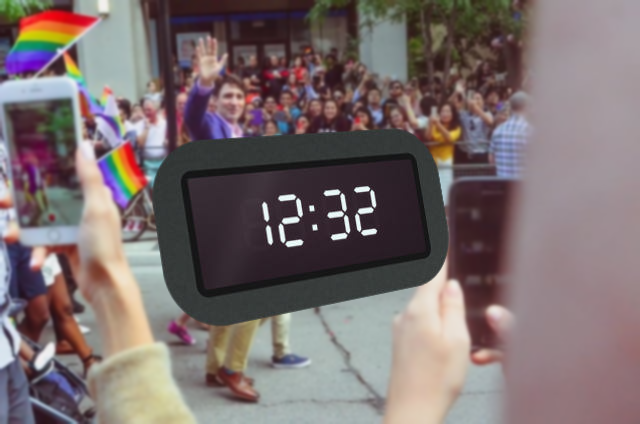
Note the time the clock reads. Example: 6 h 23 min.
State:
12 h 32 min
